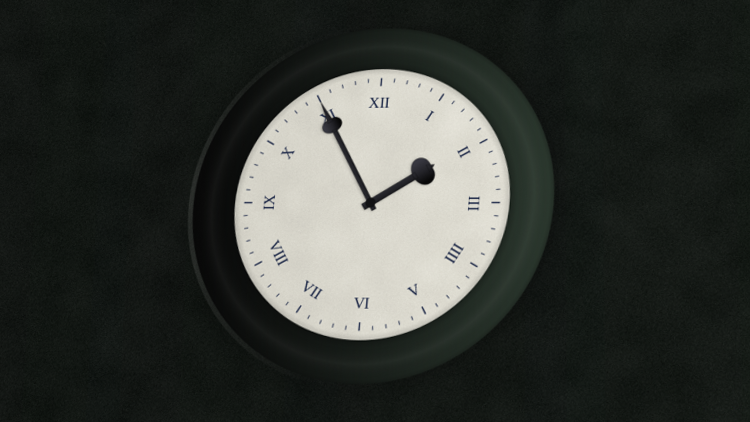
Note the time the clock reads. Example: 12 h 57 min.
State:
1 h 55 min
